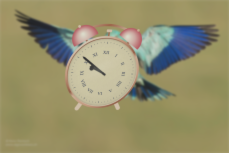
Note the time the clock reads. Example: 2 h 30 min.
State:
9 h 51 min
